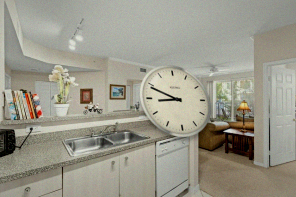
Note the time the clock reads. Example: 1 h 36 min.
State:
8 h 49 min
